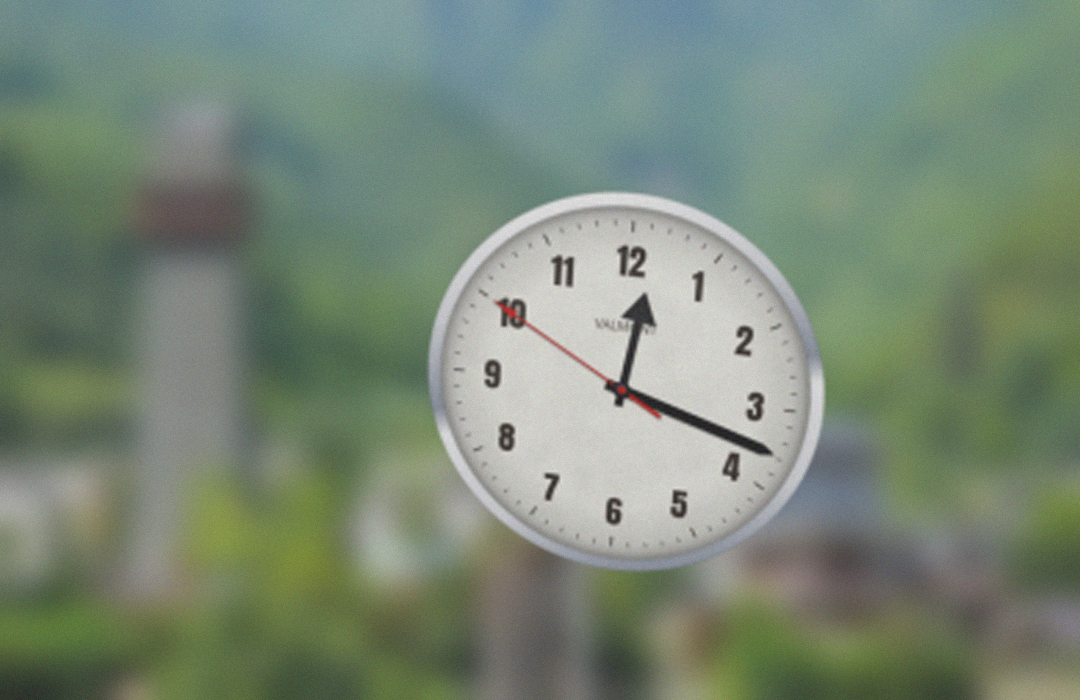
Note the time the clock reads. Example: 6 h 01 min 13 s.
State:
12 h 17 min 50 s
